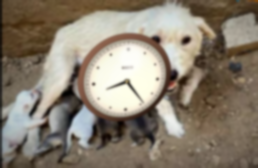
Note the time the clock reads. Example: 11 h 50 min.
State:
8 h 24 min
